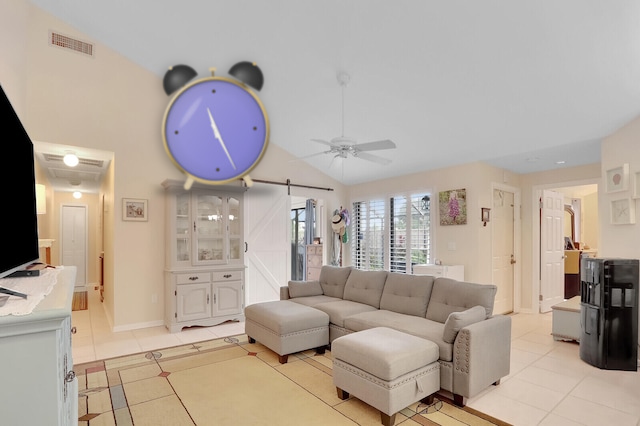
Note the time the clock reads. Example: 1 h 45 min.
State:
11 h 26 min
